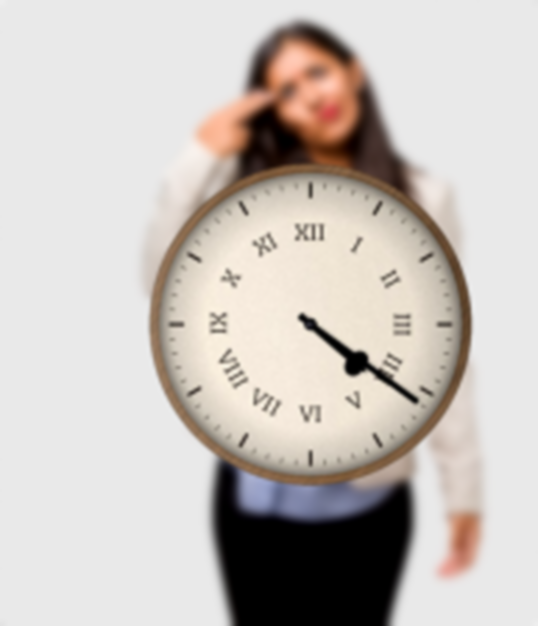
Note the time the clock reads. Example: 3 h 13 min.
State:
4 h 21 min
